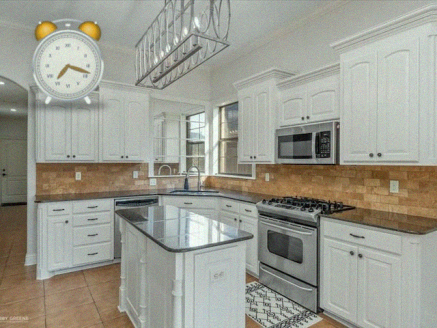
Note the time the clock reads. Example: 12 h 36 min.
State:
7 h 18 min
